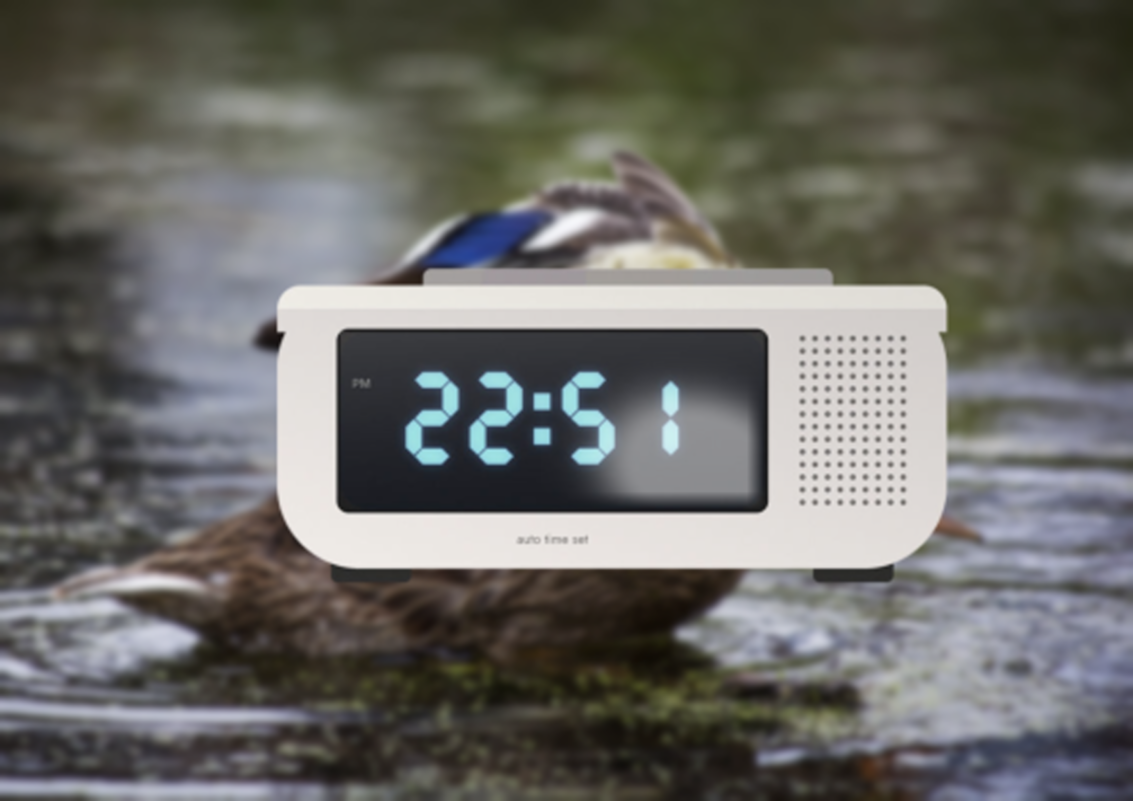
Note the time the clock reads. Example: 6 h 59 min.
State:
22 h 51 min
